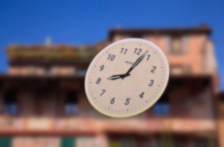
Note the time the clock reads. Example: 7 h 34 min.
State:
8 h 03 min
